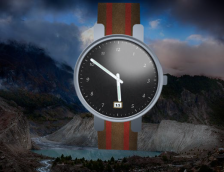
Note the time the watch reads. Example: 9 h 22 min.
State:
5 h 51 min
